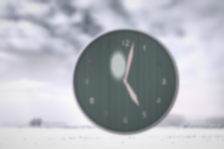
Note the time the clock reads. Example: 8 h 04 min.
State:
5 h 02 min
